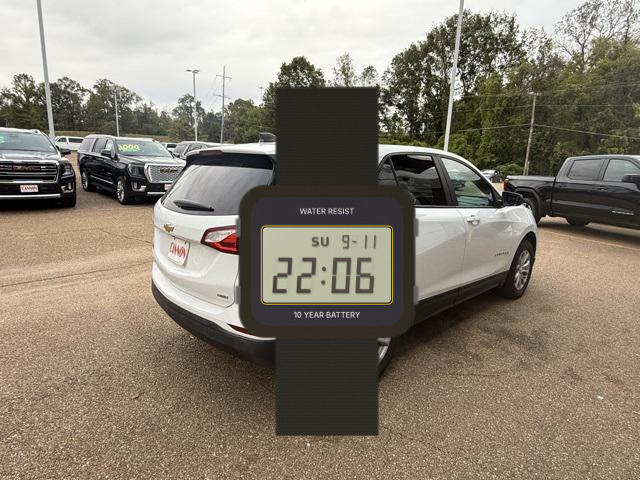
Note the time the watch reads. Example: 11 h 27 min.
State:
22 h 06 min
